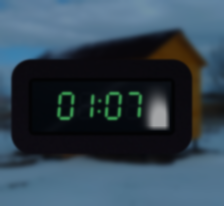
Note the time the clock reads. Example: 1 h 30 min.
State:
1 h 07 min
